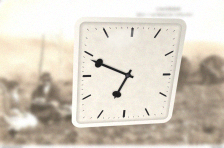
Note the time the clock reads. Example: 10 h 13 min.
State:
6 h 49 min
